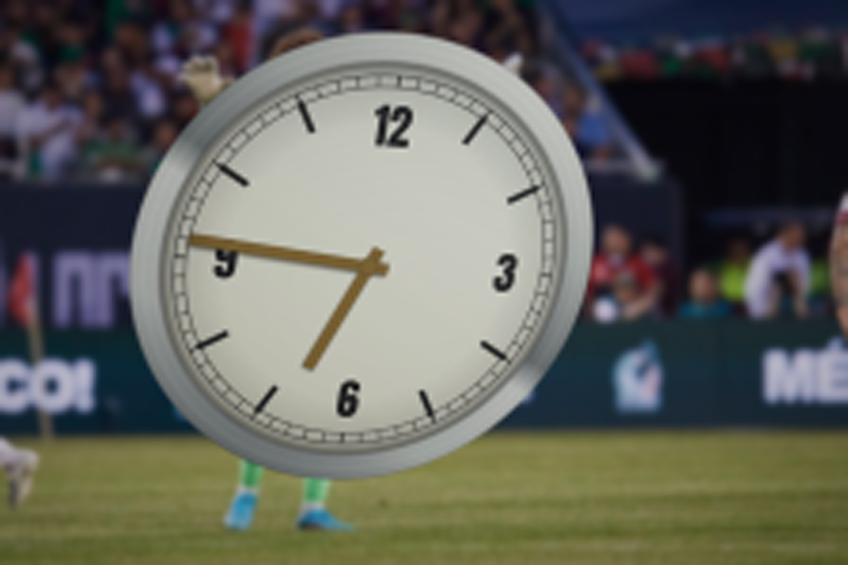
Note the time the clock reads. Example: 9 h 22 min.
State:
6 h 46 min
